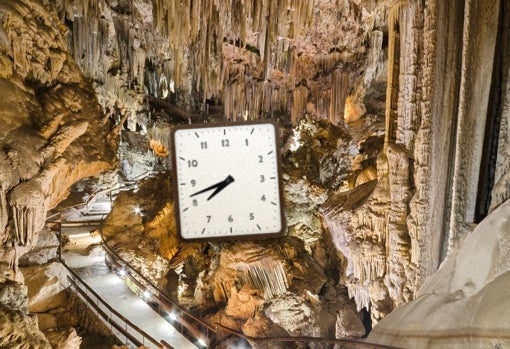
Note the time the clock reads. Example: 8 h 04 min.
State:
7 h 42 min
